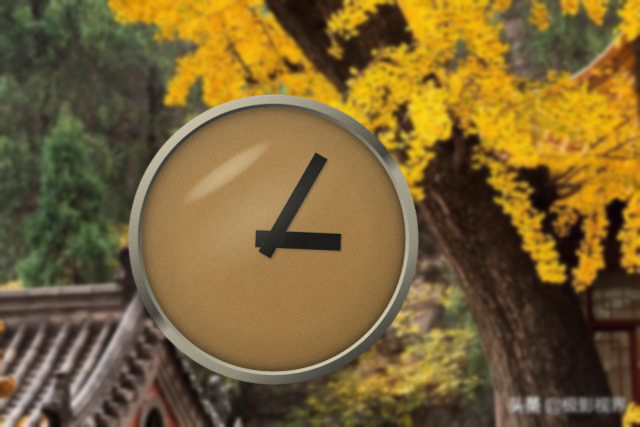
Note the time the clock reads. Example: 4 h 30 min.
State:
3 h 05 min
